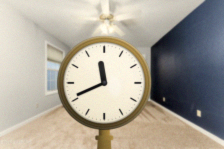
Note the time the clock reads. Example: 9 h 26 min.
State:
11 h 41 min
